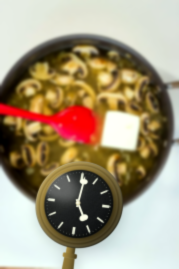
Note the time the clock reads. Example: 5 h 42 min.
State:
5 h 01 min
